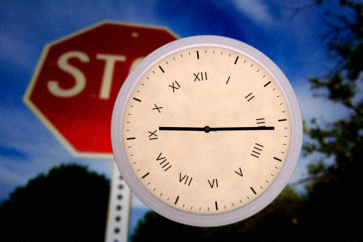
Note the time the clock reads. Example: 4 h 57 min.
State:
9 h 16 min
